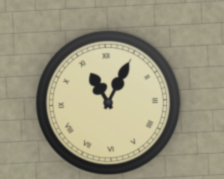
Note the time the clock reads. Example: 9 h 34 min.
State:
11 h 05 min
